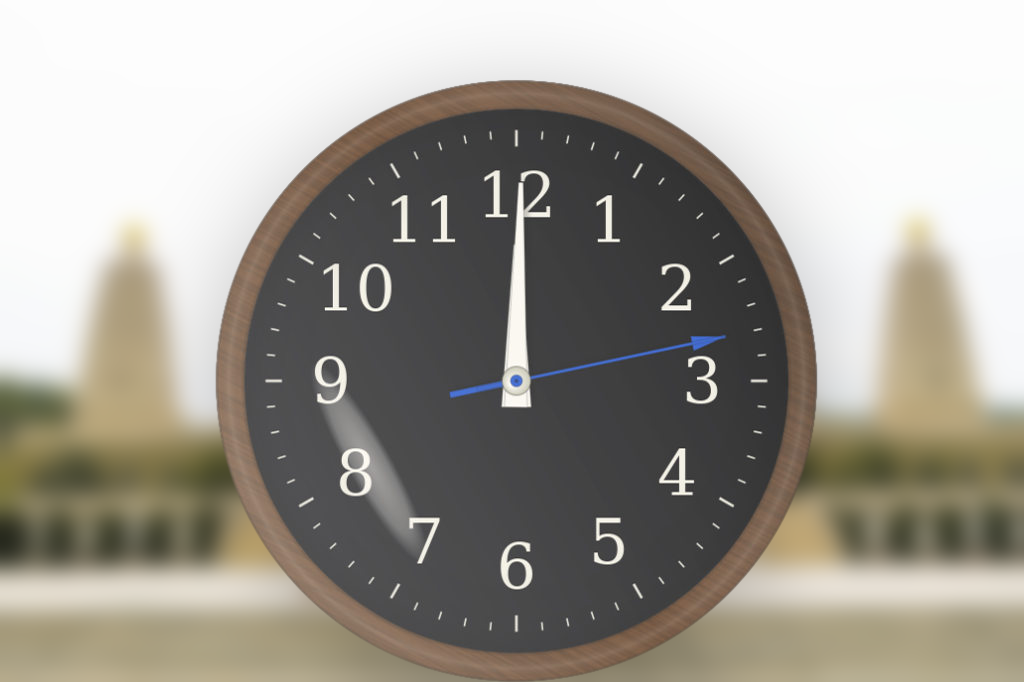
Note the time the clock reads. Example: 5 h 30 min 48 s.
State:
12 h 00 min 13 s
